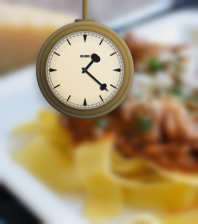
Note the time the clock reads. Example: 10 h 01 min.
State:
1 h 22 min
